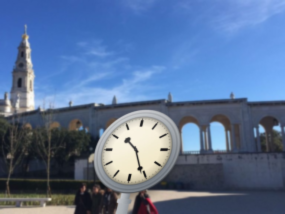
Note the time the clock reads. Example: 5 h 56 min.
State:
10 h 26 min
